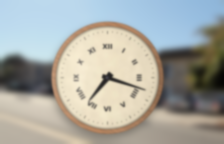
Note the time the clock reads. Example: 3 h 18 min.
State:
7 h 18 min
